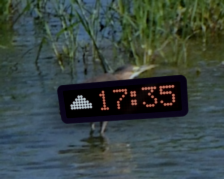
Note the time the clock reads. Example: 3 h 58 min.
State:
17 h 35 min
